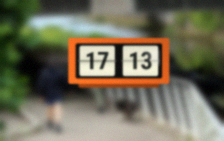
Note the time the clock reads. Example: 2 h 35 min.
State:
17 h 13 min
